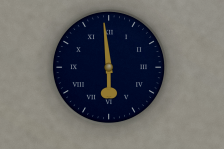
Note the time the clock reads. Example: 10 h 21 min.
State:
5 h 59 min
